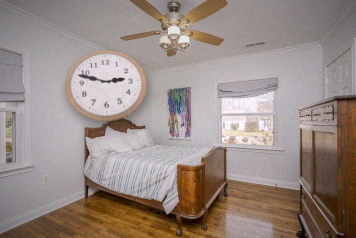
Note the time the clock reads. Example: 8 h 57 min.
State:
2 h 48 min
